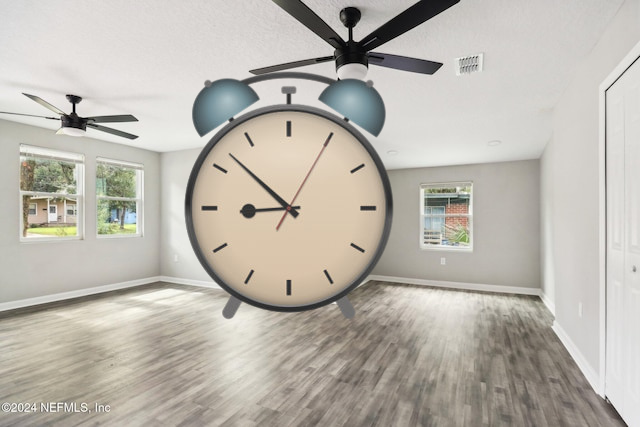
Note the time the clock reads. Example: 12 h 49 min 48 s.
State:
8 h 52 min 05 s
